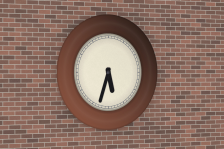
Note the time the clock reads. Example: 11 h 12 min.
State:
5 h 33 min
